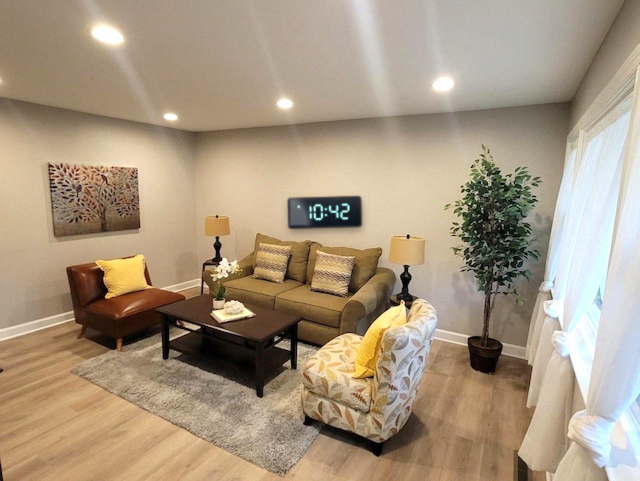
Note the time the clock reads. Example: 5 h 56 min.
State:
10 h 42 min
